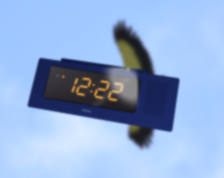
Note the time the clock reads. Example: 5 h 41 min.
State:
12 h 22 min
